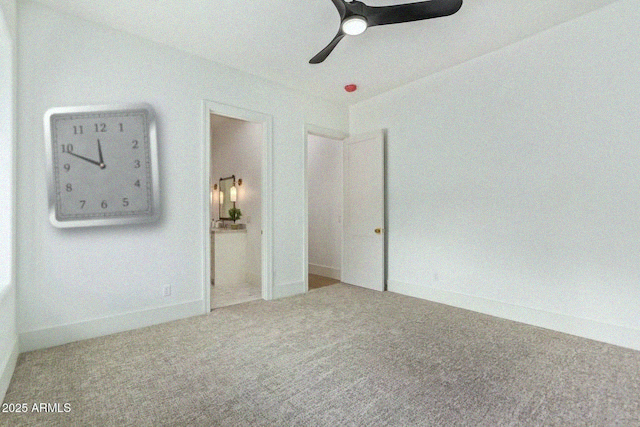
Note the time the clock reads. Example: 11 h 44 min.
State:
11 h 49 min
